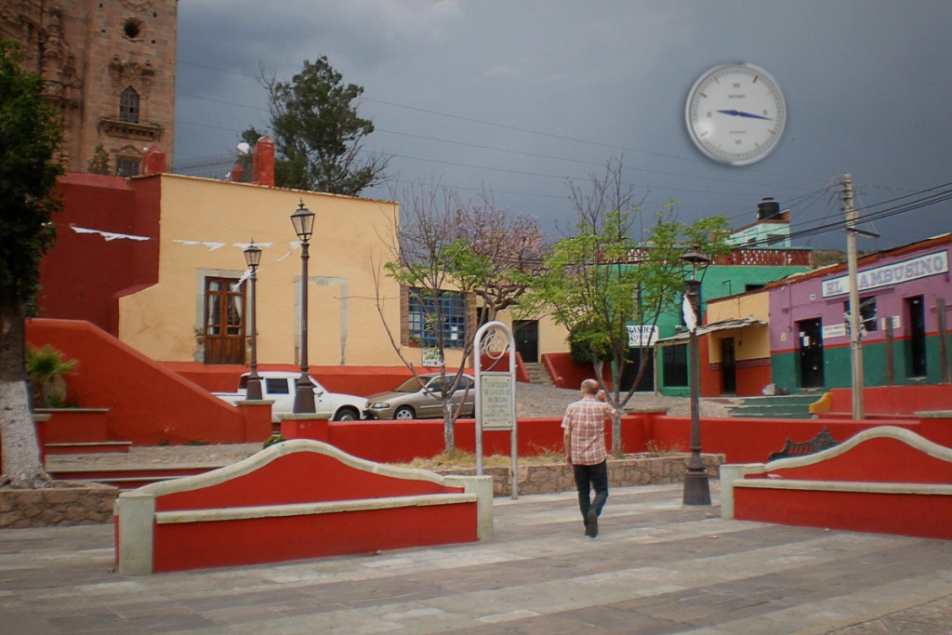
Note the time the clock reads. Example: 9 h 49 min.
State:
9 h 17 min
